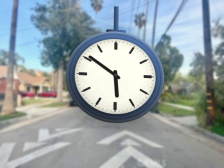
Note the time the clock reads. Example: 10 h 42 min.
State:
5 h 51 min
